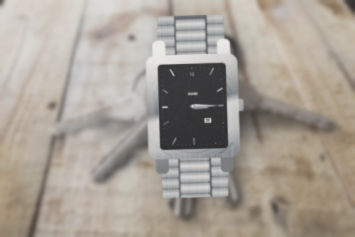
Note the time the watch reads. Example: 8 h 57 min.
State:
3 h 15 min
